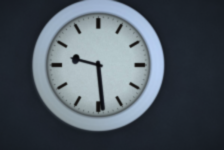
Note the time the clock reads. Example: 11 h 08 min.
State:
9 h 29 min
